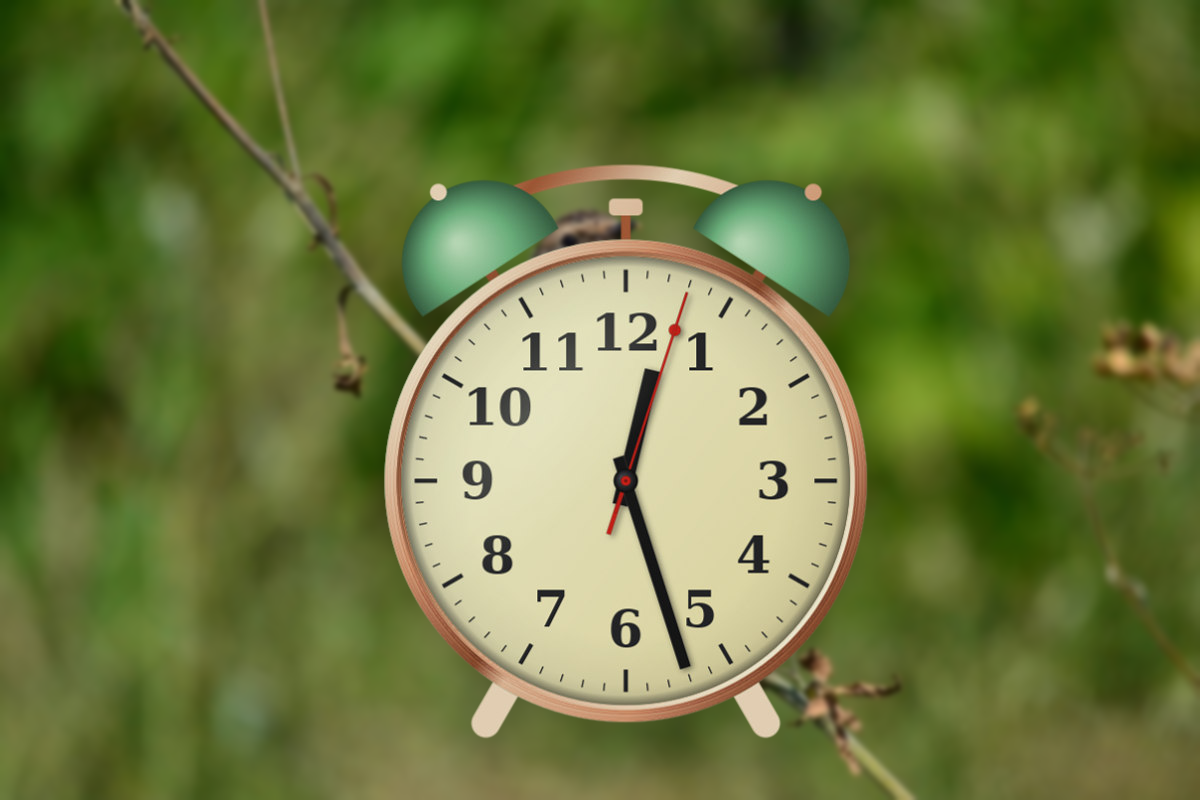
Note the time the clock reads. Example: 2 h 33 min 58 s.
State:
12 h 27 min 03 s
